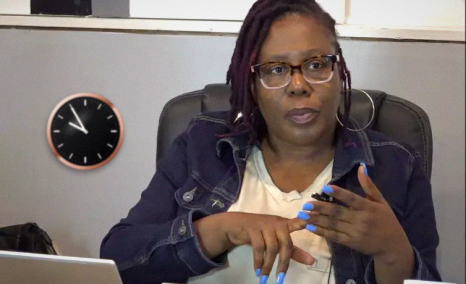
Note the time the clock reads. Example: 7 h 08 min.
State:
9 h 55 min
